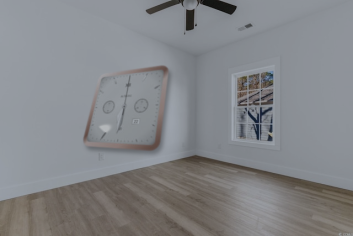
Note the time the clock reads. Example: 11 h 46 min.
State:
6 h 31 min
